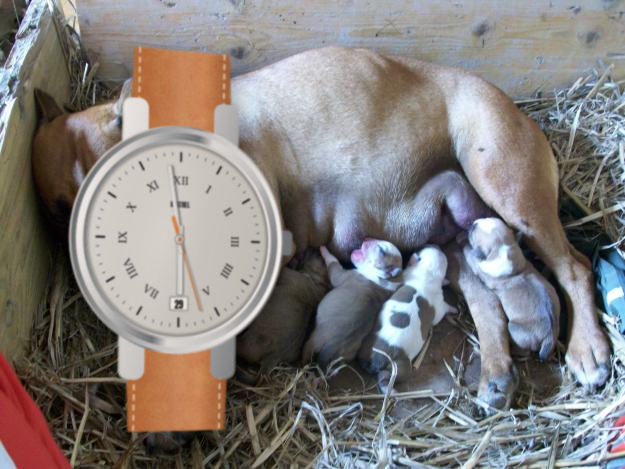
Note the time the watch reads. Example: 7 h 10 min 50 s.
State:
5 h 58 min 27 s
